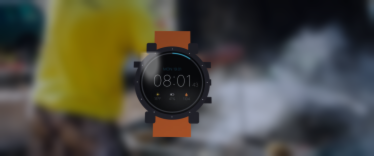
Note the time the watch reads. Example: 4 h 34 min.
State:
8 h 01 min
